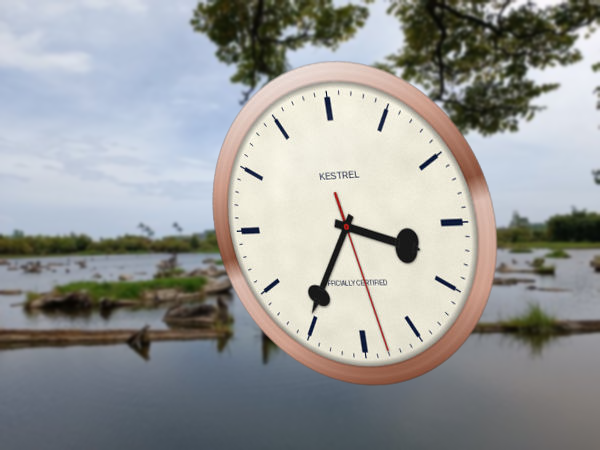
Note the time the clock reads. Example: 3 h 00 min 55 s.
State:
3 h 35 min 28 s
